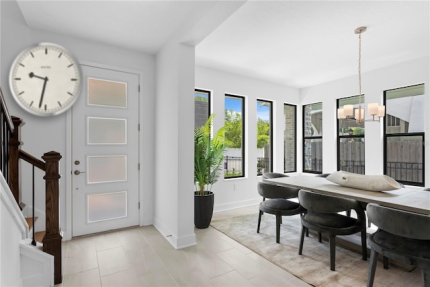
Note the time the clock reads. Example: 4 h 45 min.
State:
9 h 32 min
